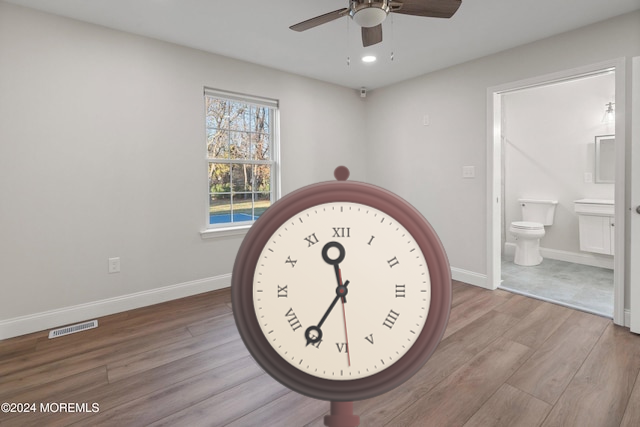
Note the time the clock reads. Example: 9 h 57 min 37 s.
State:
11 h 35 min 29 s
